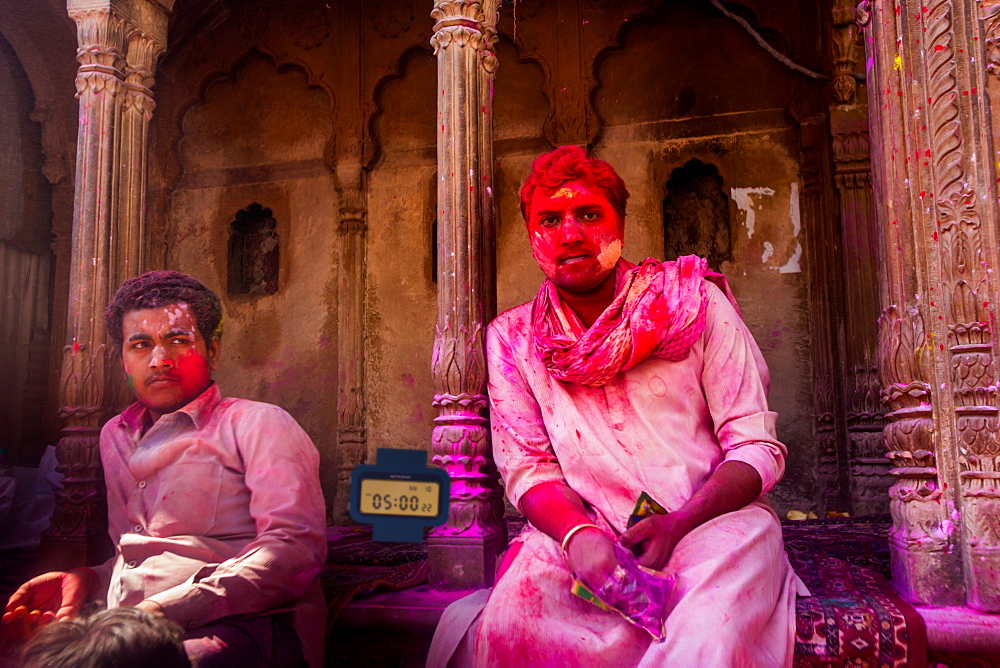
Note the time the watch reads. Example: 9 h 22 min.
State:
5 h 00 min
